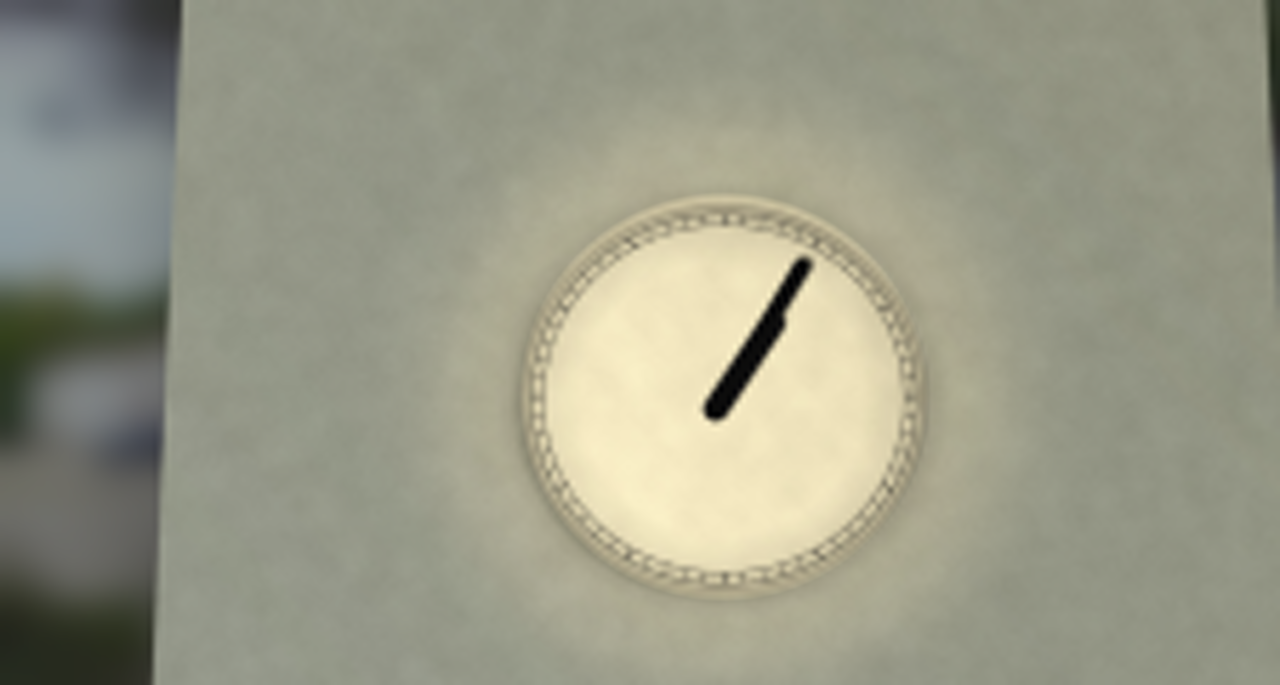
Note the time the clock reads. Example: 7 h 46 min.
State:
1 h 05 min
